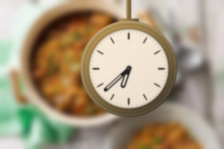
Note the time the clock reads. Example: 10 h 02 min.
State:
6 h 38 min
